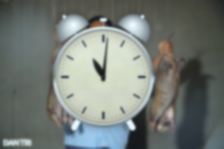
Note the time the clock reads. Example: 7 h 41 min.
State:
11 h 01 min
